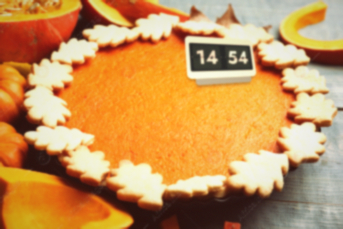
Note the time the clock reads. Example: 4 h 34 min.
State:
14 h 54 min
